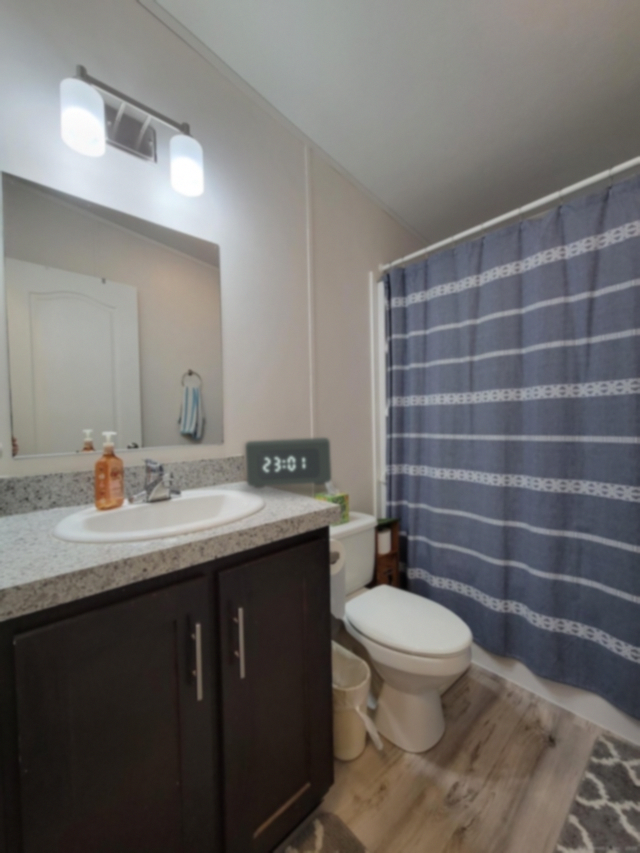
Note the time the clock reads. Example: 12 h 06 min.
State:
23 h 01 min
